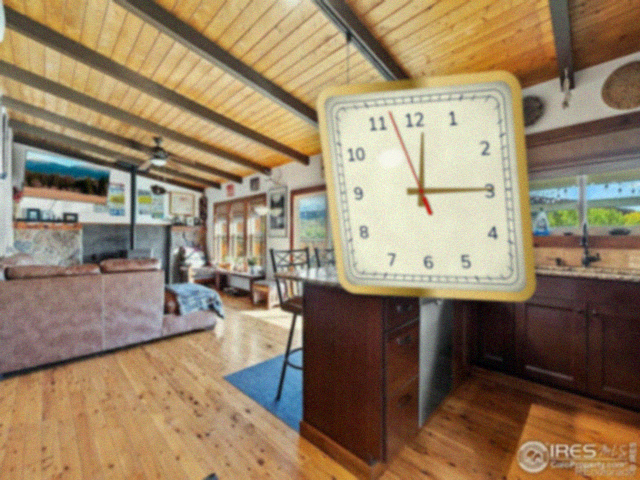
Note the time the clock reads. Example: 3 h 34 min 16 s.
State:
12 h 14 min 57 s
